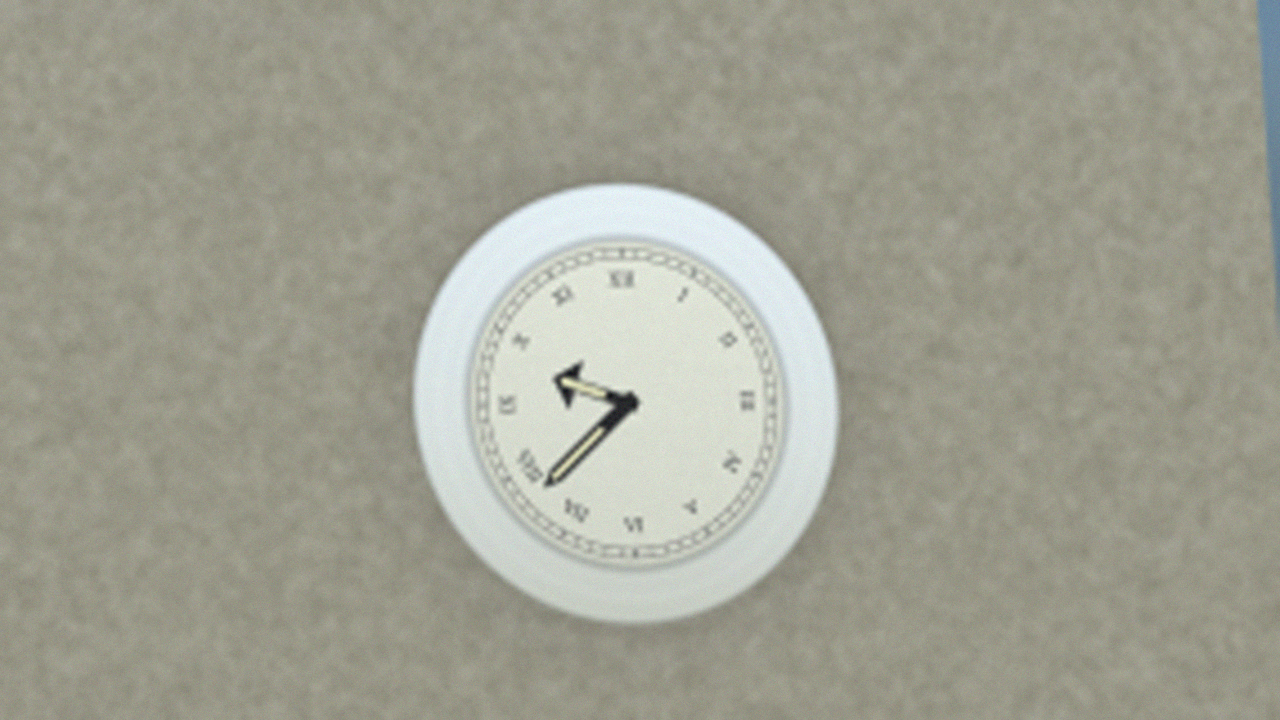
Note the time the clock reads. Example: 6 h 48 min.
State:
9 h 38 min
